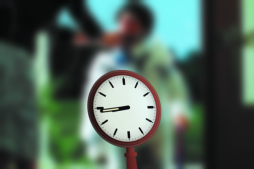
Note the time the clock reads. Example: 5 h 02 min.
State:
8 h 44 min
